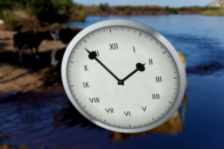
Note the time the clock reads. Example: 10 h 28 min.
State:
1 h 54 min
